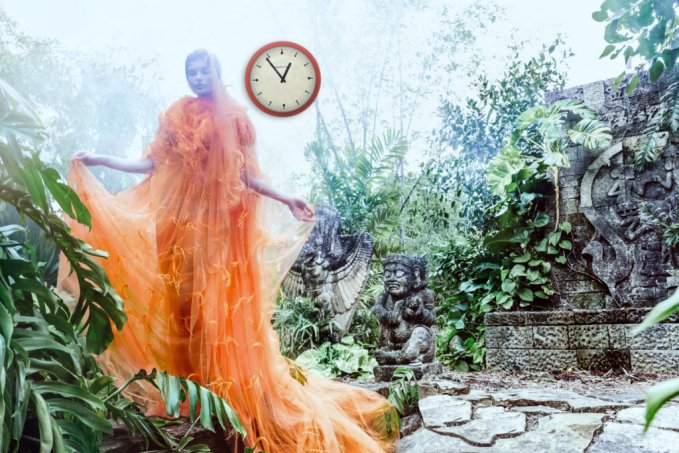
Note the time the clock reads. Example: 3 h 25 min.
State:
12 h 54 min
